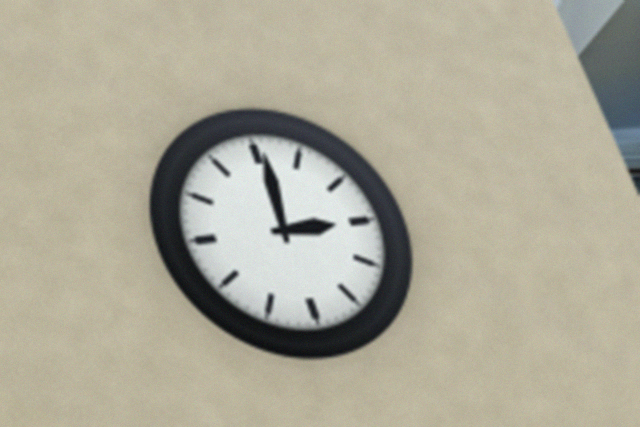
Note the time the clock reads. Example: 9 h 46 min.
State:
3 h 01 min
